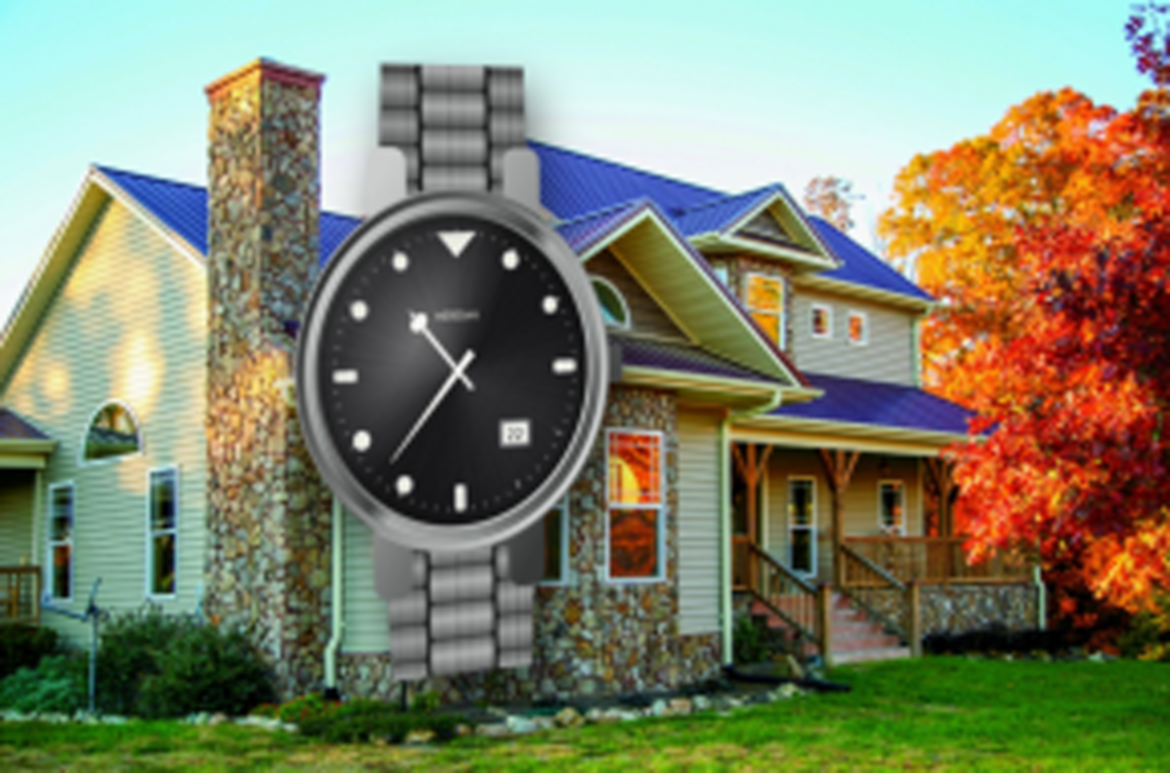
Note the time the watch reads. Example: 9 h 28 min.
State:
10 h 37 min
